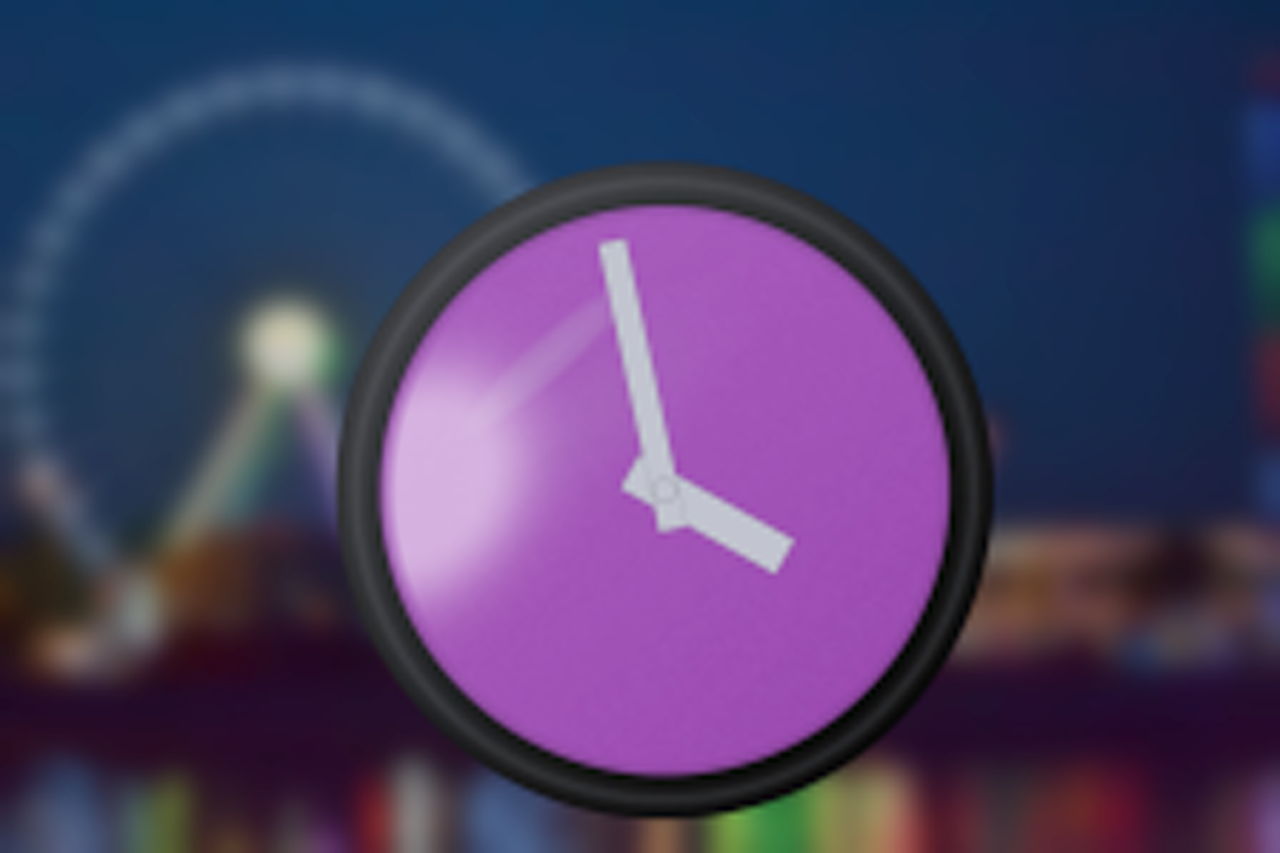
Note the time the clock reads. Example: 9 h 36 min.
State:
3 h 58 min
